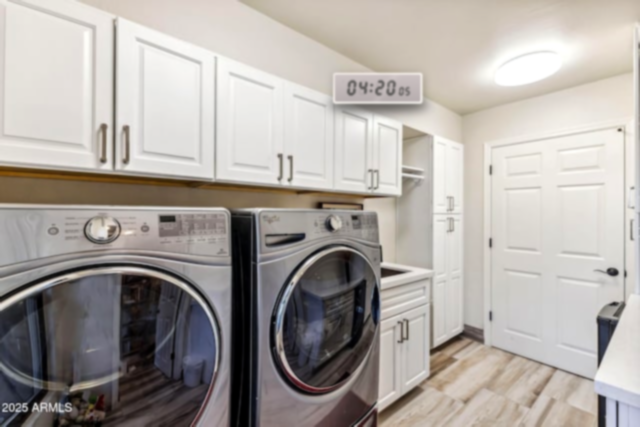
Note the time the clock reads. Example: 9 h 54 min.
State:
4 h 20 min
